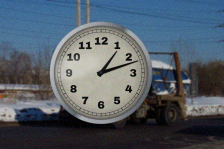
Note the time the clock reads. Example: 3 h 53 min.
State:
1 h 12 min
